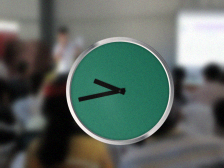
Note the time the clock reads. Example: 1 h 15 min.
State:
9 h 43 min
